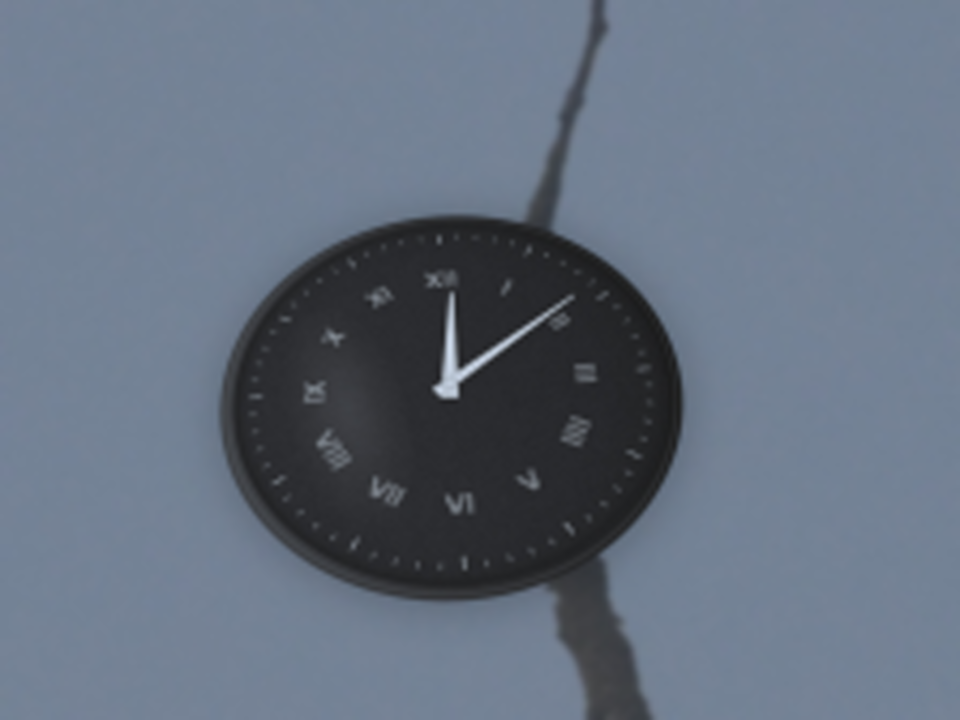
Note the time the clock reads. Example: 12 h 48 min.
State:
12 h 09 min
